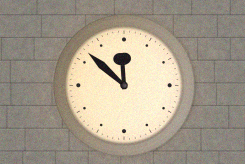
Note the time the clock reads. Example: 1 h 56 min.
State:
11 h 52 min
